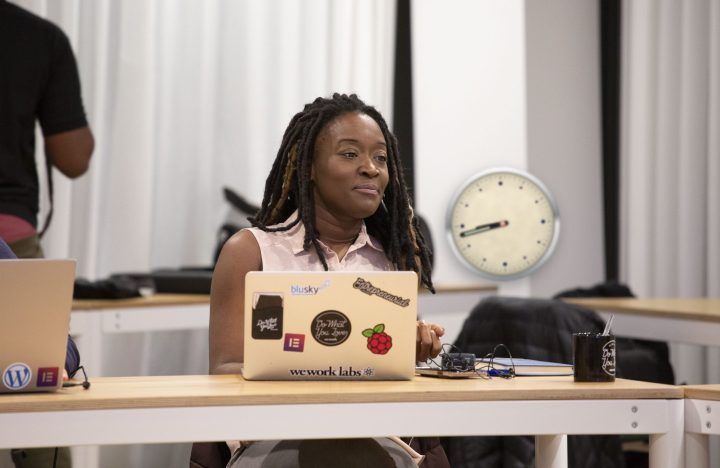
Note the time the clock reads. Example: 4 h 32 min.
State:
8 h 43 min
